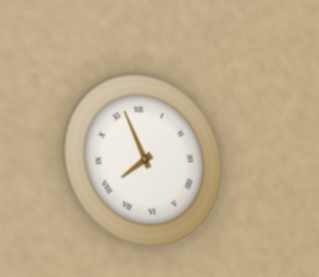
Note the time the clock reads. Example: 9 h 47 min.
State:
7 h 57 min
